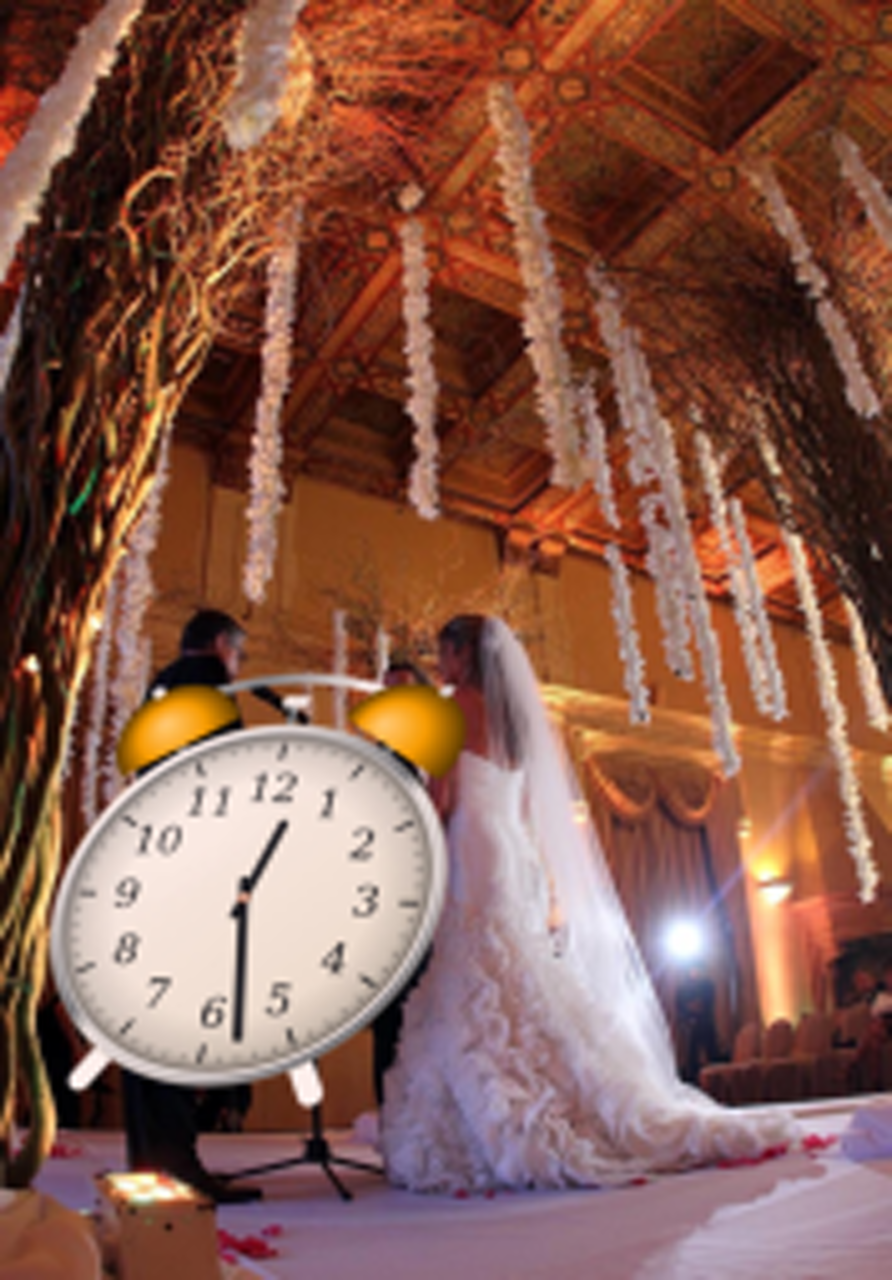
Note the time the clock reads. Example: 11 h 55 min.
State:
12 h 28 min
